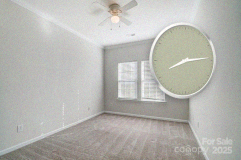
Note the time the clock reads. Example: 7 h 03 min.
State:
8 h 14 min
